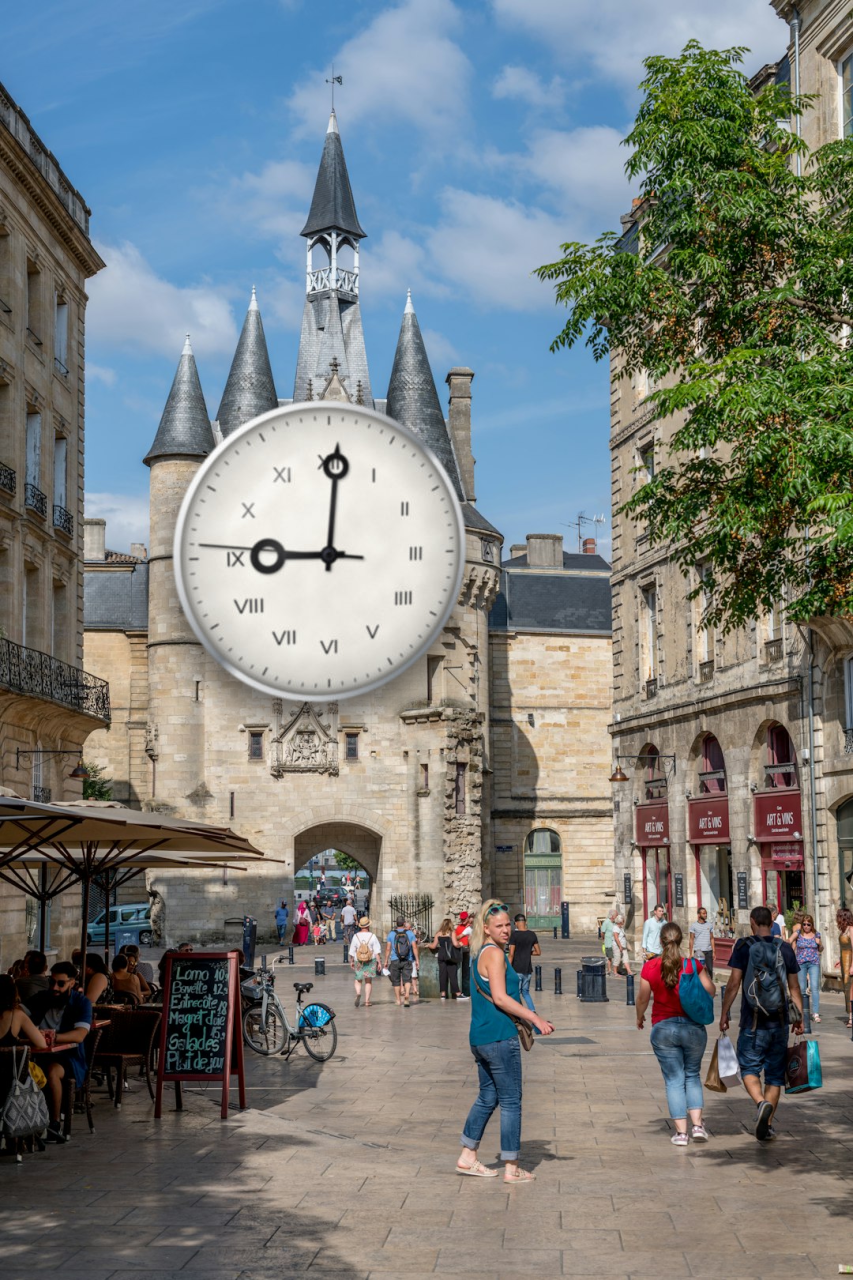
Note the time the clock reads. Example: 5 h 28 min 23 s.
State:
9 h 00 min 46 s
